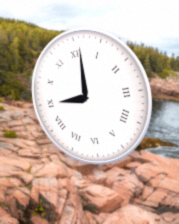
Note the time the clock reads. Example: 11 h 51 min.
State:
9 h 01 min
